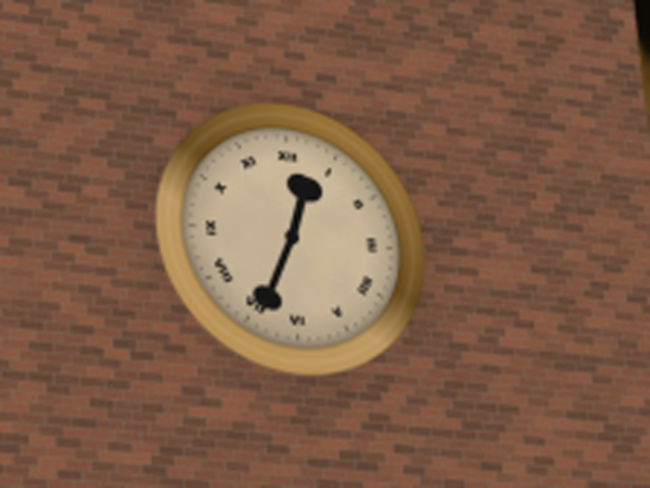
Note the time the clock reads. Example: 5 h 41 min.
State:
12 h 34 min
